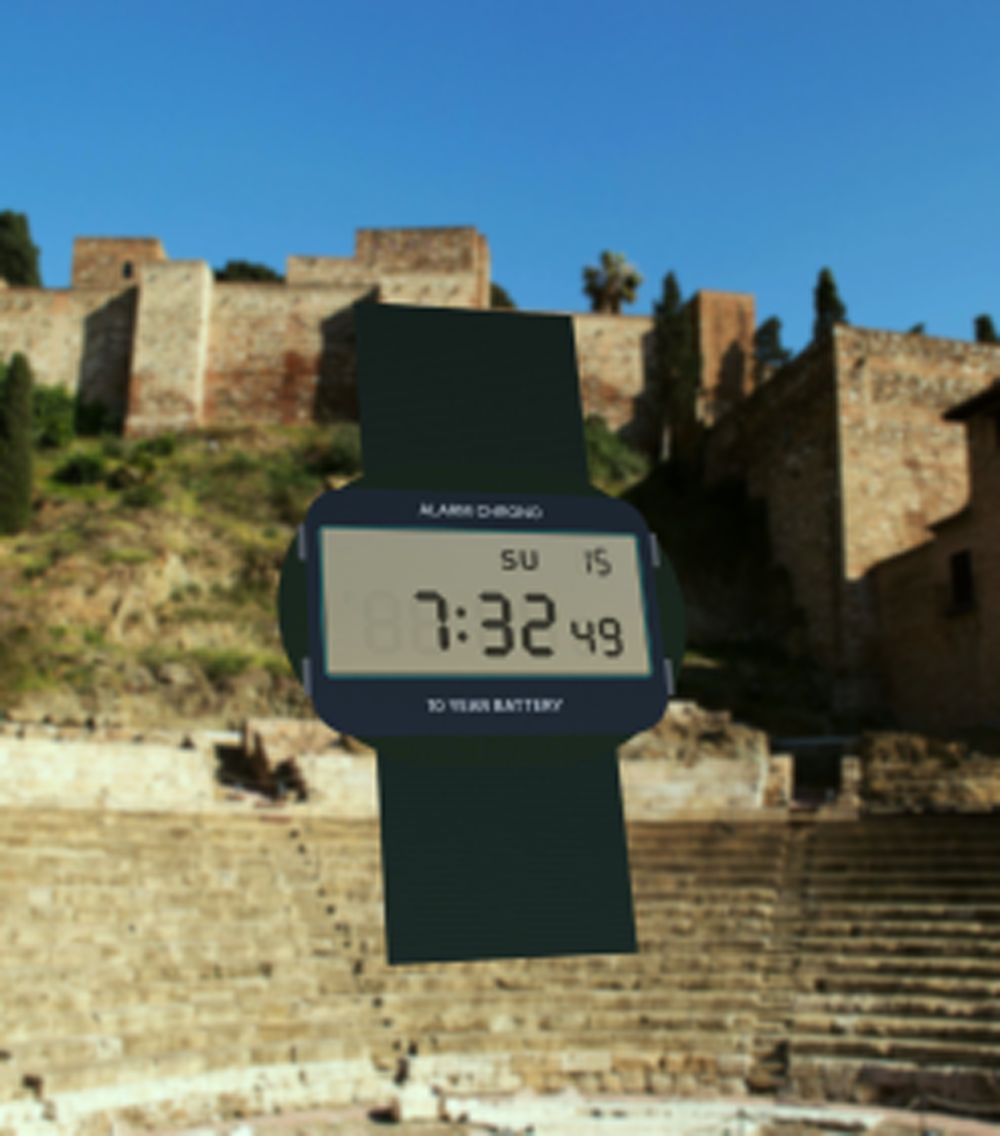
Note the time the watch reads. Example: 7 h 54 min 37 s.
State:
7 h 32 min 49 s
